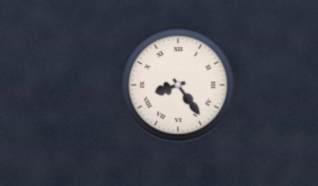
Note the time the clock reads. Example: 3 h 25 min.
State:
8 h 24 min
